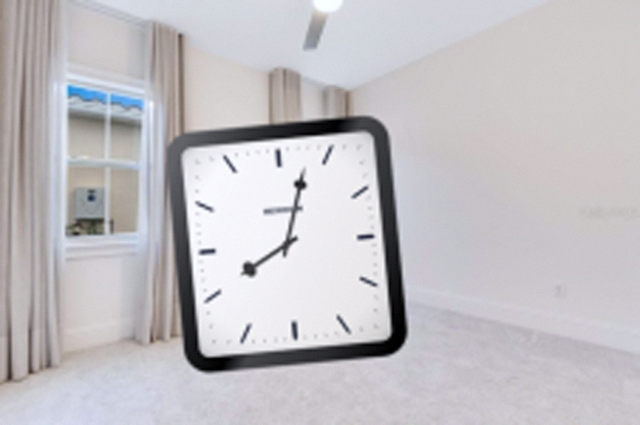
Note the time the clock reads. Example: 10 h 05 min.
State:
8 h 03 min
